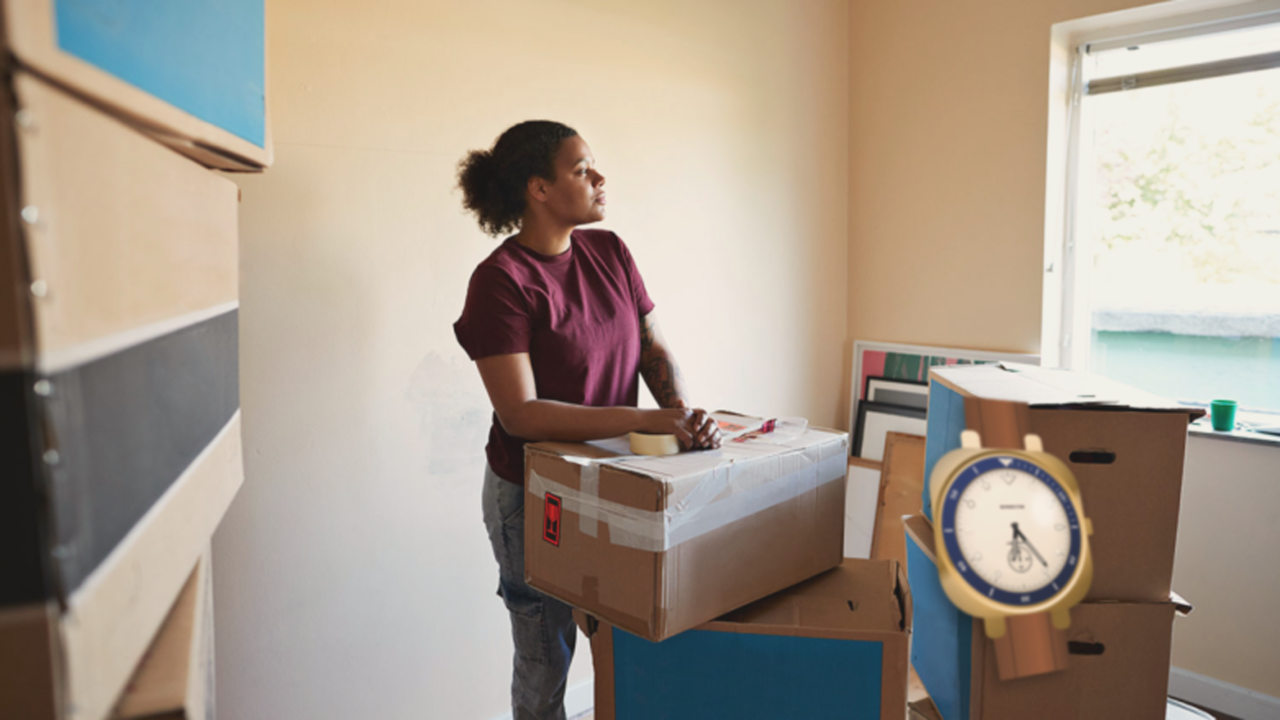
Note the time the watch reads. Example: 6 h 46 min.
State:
6 h 24 min
